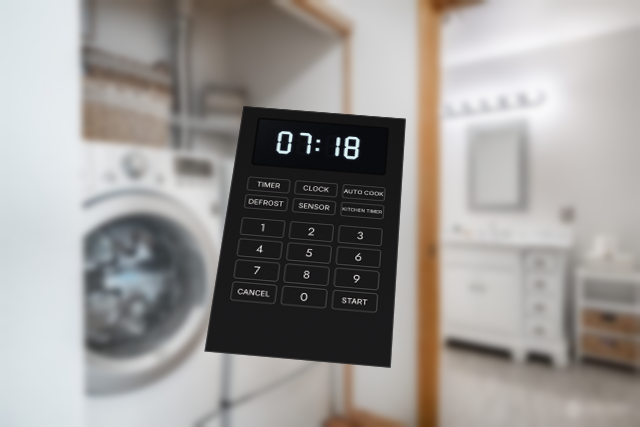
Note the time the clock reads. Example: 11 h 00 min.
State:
7 h 18 min
